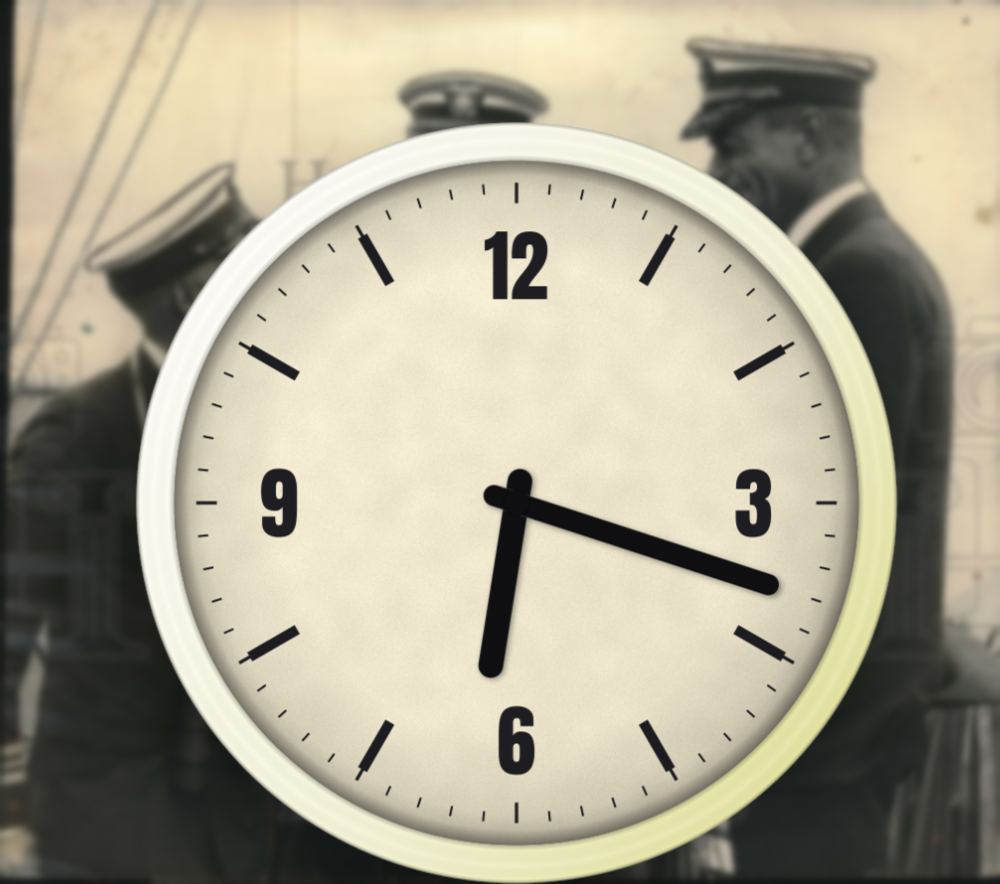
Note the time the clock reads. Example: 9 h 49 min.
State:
6 h 18 min
